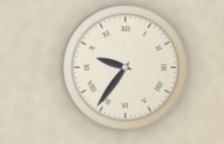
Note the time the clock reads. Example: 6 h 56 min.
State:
9 h 36 min
